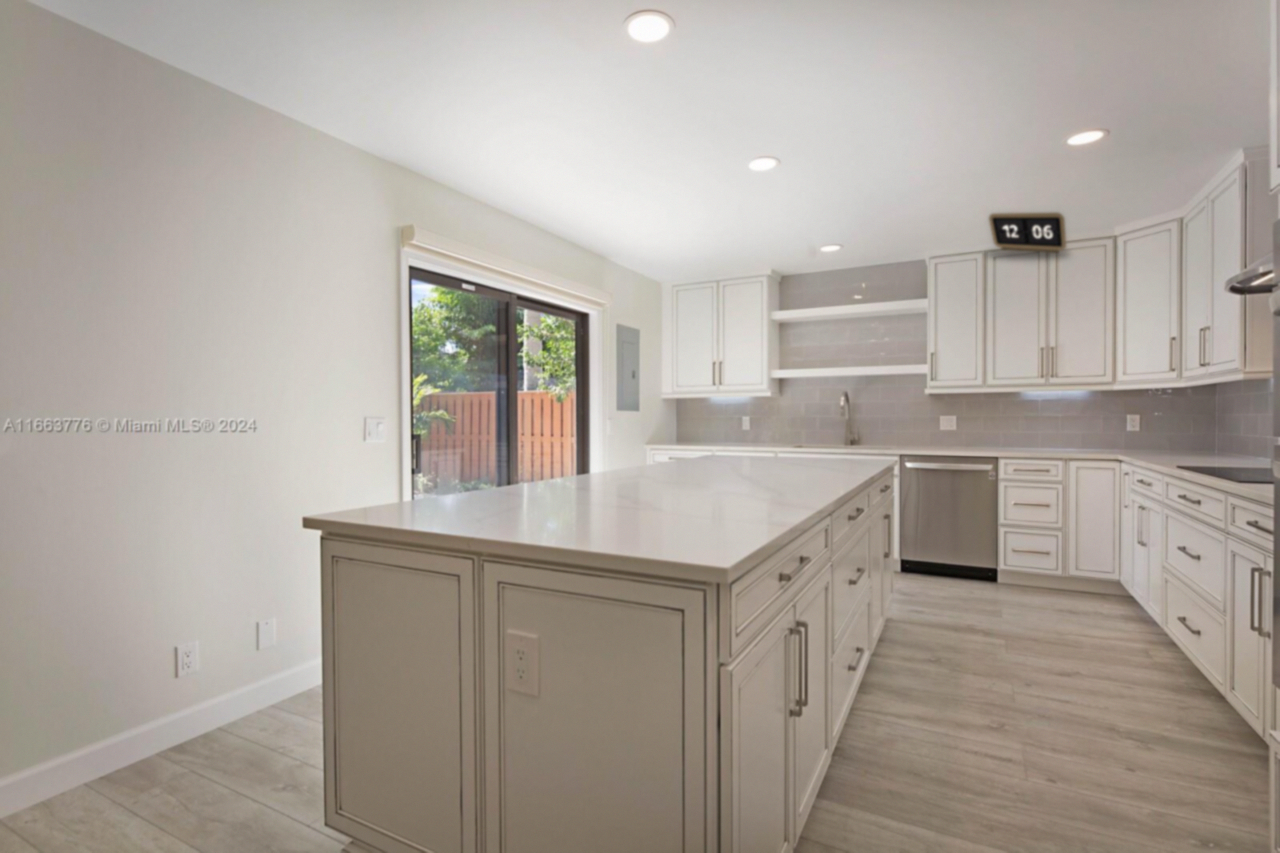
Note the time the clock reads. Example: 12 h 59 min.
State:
12 h 06 min
